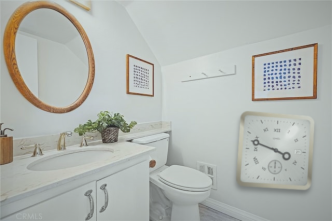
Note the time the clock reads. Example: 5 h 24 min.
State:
3 h 48 min
